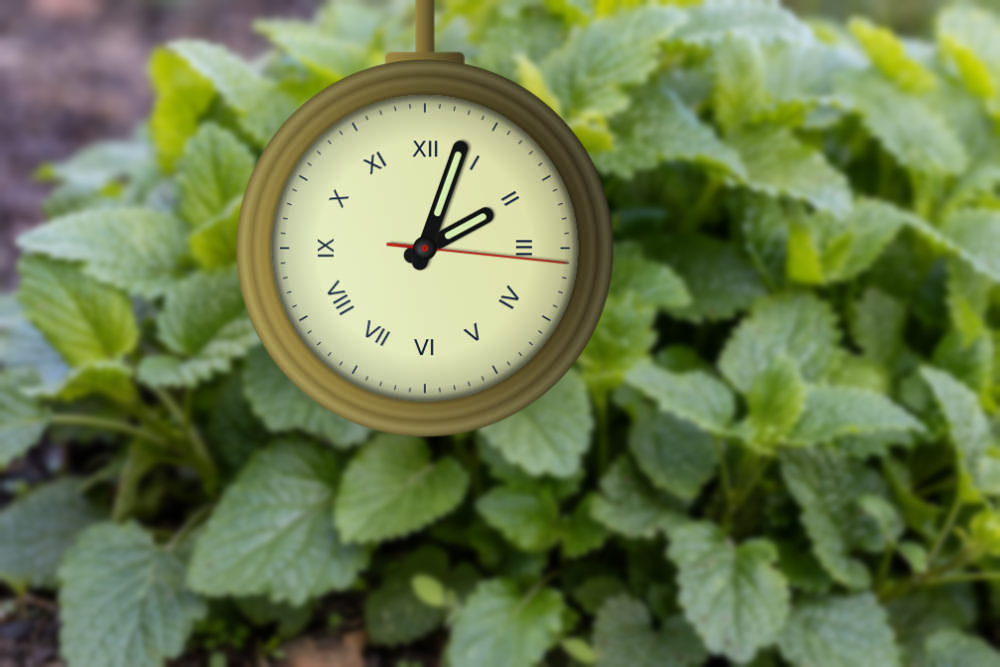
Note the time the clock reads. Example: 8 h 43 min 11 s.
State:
2 h 03 min 16 s
